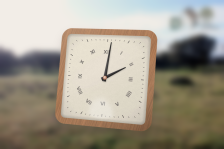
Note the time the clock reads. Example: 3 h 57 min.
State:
2 h 01 min
